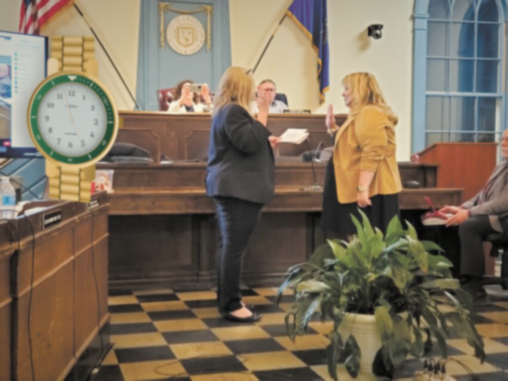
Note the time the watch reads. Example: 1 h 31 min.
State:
4 h 57 min
